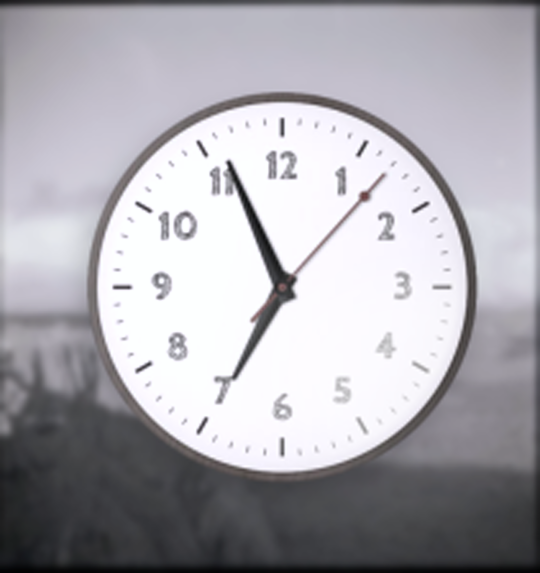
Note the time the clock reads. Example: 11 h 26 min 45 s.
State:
6 h 56 min 07 s
